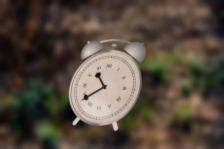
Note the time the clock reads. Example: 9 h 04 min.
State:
10 h 39 min
